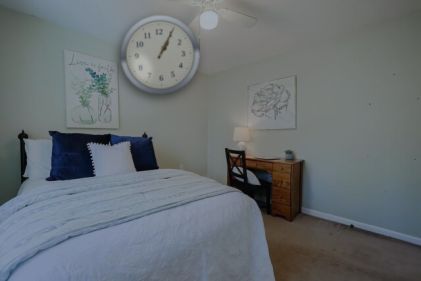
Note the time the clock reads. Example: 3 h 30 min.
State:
1 h 05 min
